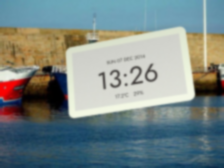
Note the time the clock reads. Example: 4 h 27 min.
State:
13 h 26 min
